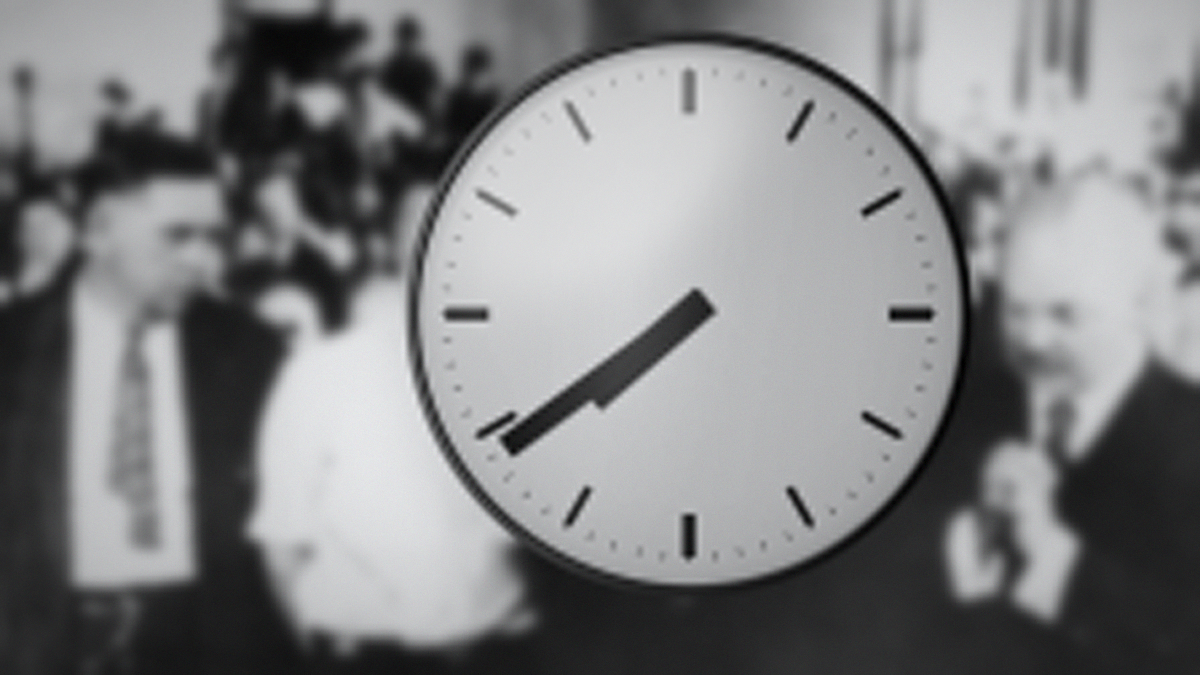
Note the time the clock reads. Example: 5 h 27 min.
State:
7 h 39 min
